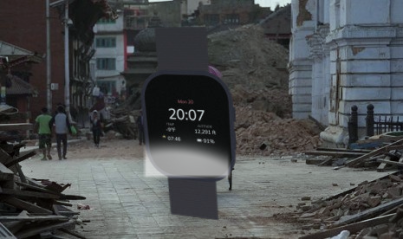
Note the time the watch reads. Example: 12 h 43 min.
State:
20 h 07 min
